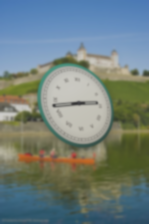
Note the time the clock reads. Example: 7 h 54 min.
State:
2 h 43 min
